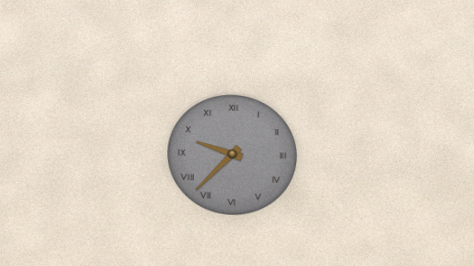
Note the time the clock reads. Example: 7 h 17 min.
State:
9 h 37 min
